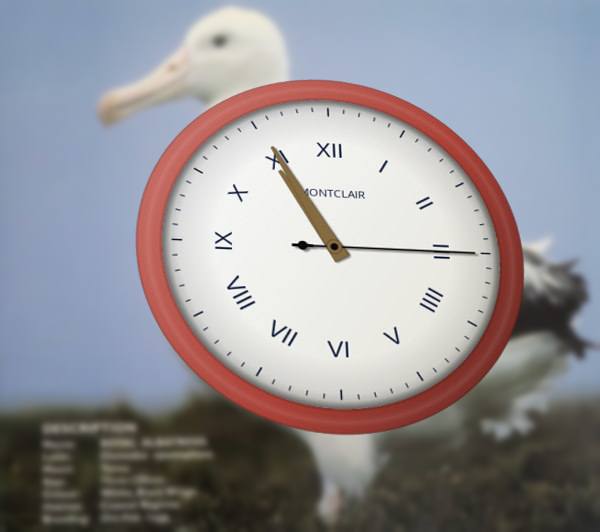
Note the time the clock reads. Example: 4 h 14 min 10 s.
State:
10 h 55 min 15 s
